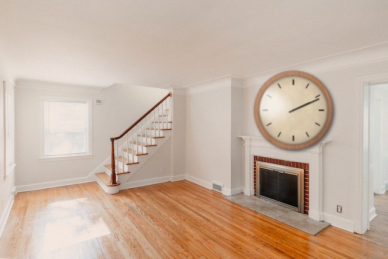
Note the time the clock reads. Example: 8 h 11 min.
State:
2 h 11 min
